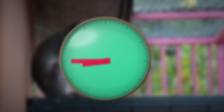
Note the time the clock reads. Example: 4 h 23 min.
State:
8 h 45 min
